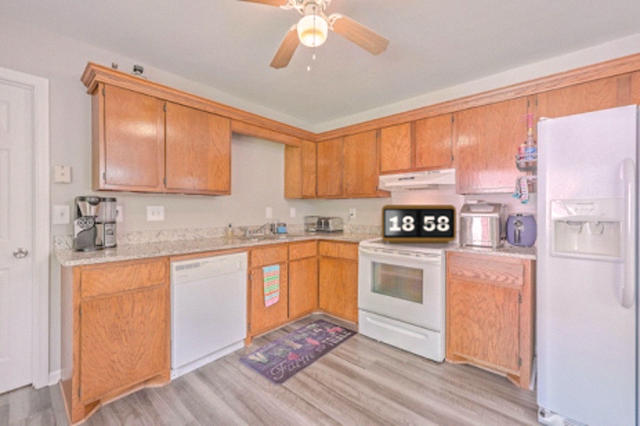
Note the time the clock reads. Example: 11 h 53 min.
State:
18 h 58 min
